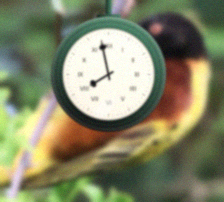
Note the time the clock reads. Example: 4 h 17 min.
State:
7 h 58 min
